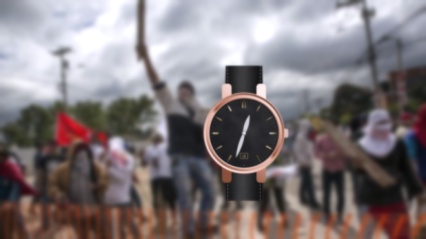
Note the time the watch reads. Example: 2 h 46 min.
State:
12 h 33 min
